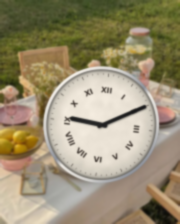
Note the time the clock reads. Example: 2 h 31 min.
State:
9 h 10 min
